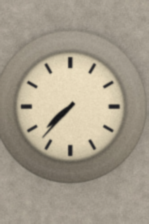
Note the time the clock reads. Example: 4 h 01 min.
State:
7 h 37 min
